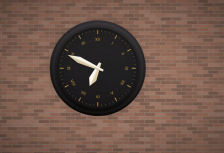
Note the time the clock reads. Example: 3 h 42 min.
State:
6 h 49 min
